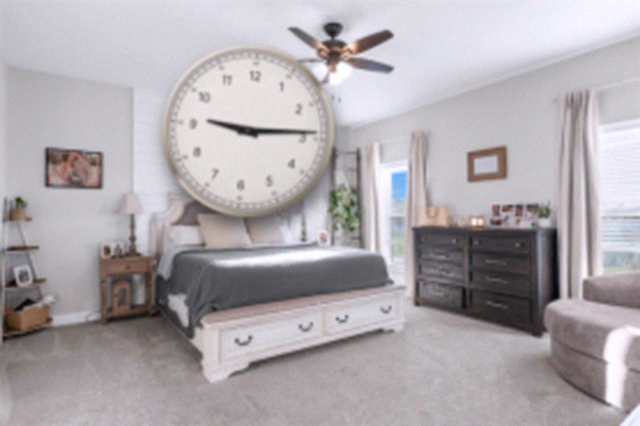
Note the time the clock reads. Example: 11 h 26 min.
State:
9 h 14 min
